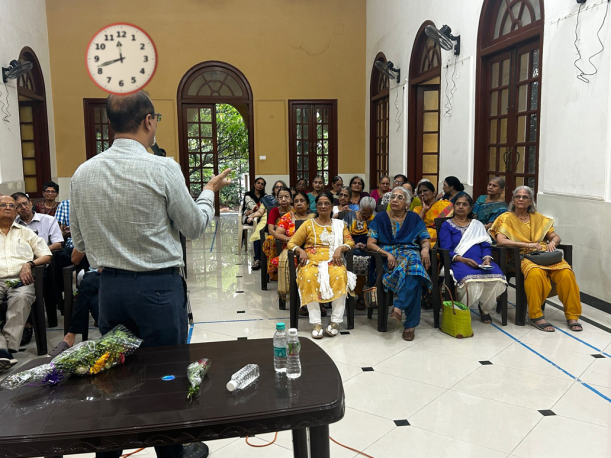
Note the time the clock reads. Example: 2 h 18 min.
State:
11 h 42 min
